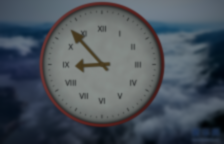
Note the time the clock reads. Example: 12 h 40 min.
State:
8 h 53 min
